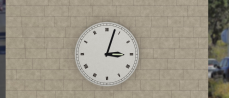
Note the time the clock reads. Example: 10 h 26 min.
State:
3 h 03 min
